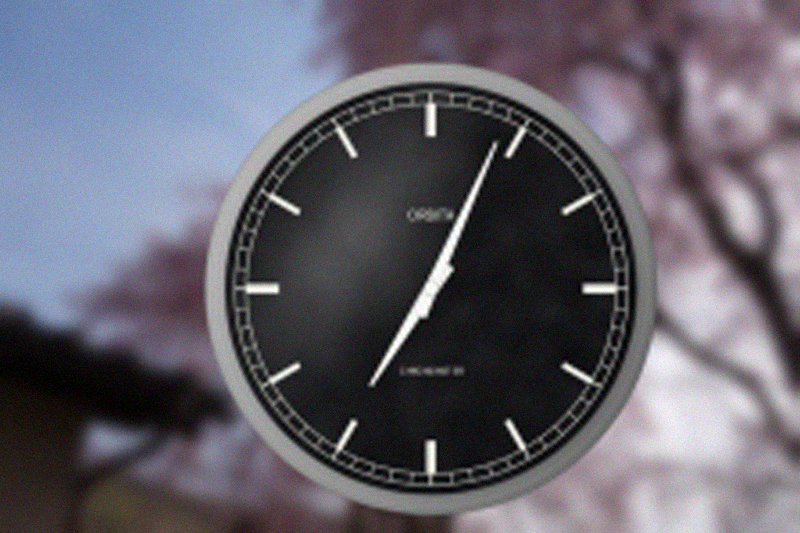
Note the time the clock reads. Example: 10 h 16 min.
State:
7 h 04 min
